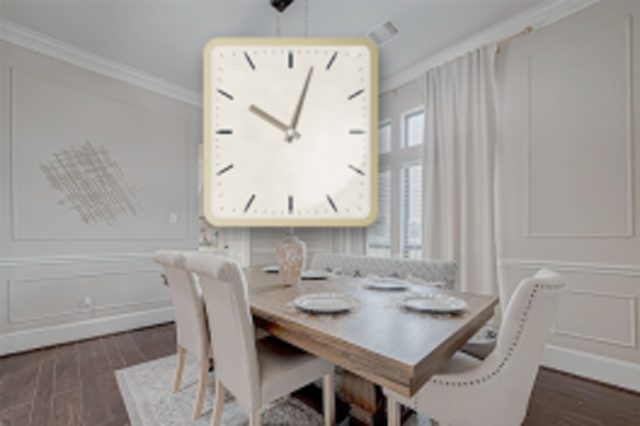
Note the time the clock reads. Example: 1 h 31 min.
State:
10 h 03 min
